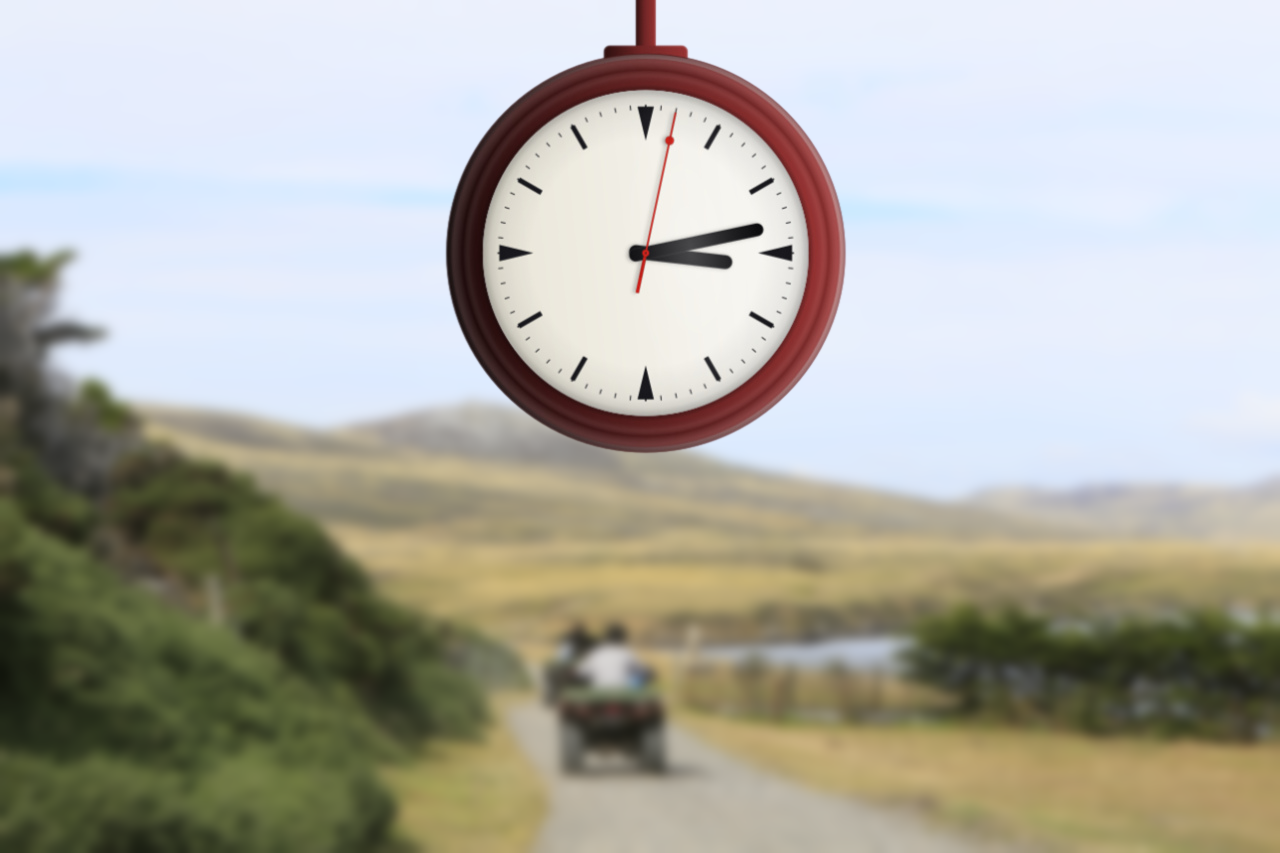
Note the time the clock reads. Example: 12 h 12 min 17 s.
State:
3 h 13 min 02 s
